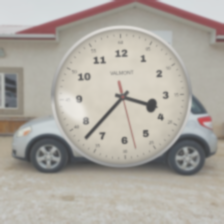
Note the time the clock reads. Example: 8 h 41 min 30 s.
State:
3 h 37 min 28 s
